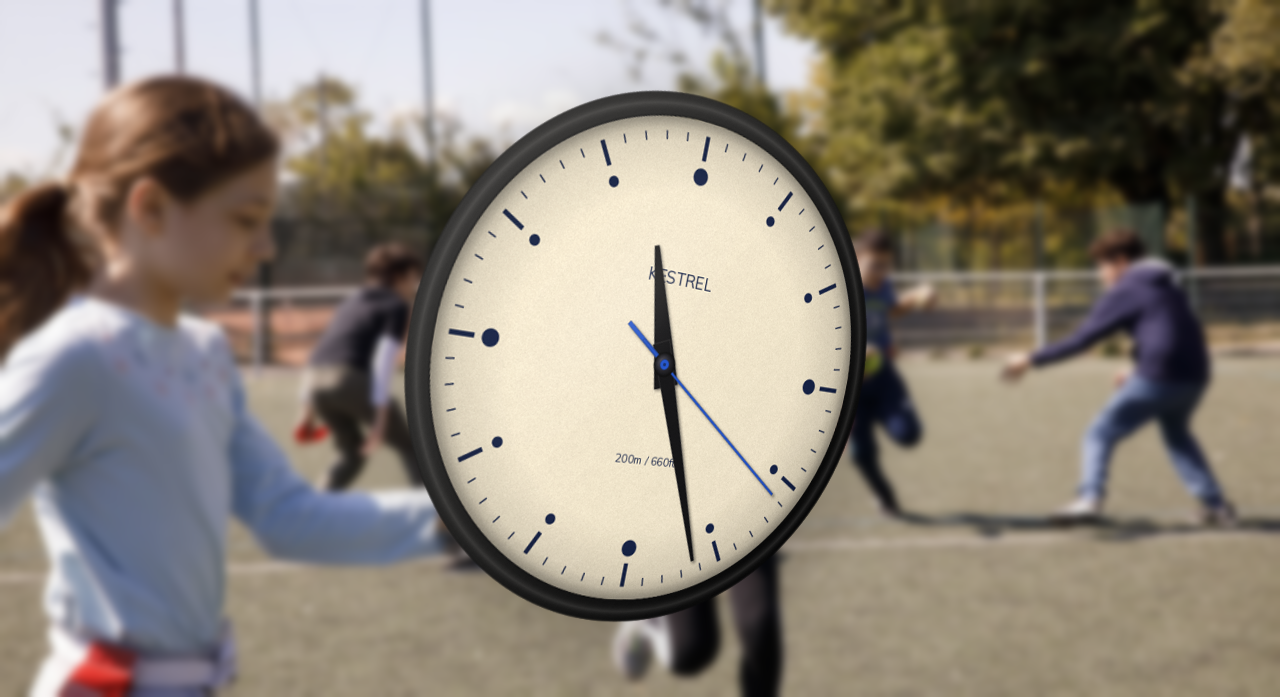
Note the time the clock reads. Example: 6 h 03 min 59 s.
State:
11 h 26 min 21 s
